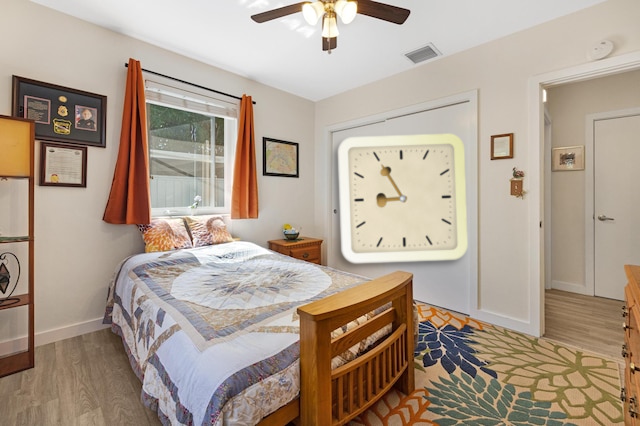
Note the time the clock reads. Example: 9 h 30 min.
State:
8 h 55 min
